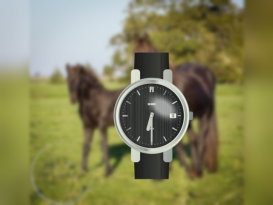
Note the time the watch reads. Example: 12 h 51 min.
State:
6 h 30 min
